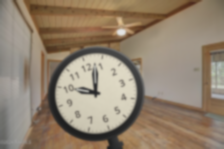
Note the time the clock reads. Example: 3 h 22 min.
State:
10 h 03 min
